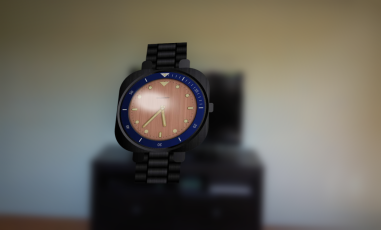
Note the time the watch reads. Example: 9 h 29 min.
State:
5 h 37 min
